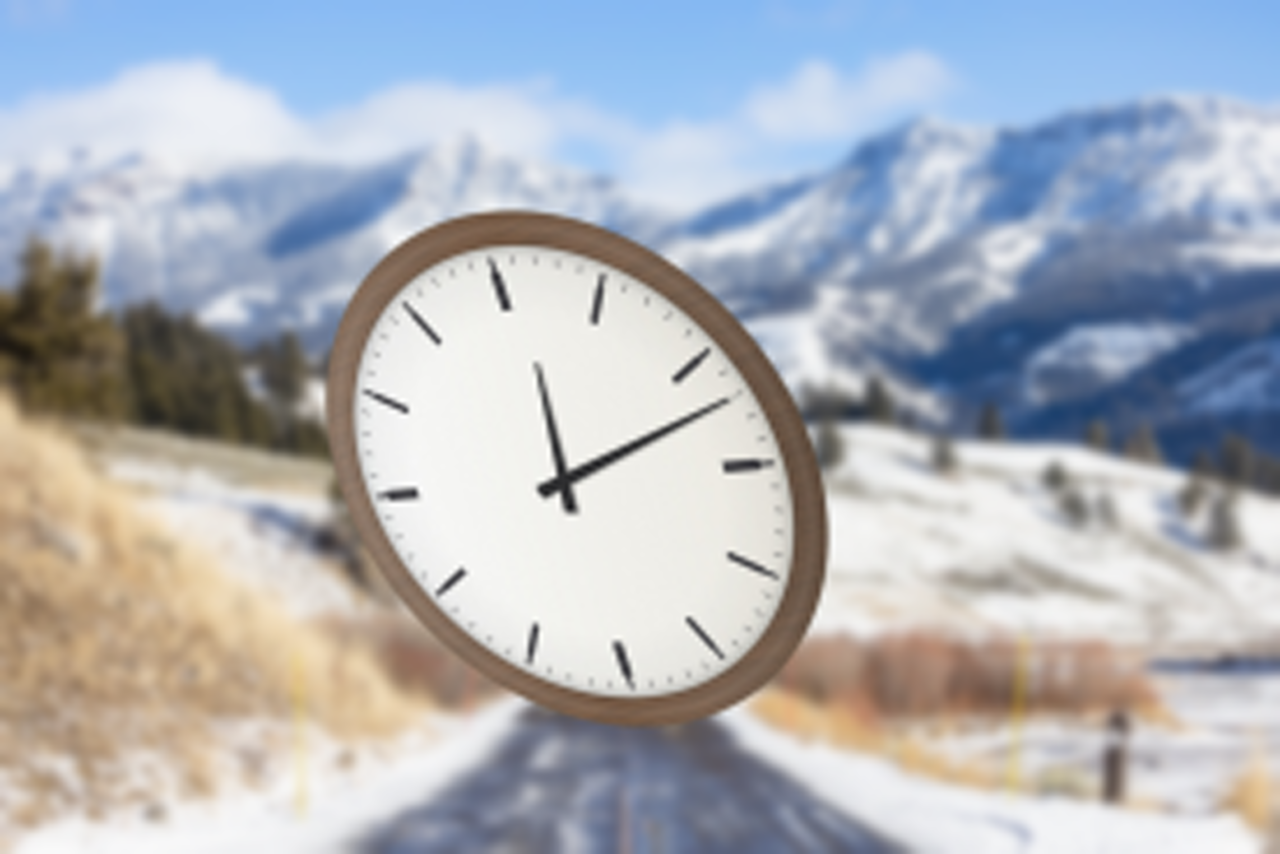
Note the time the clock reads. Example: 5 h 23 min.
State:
12 h 12 min
